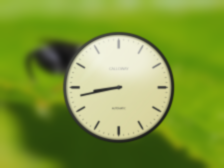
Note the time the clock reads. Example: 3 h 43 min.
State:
8 h 43 min
